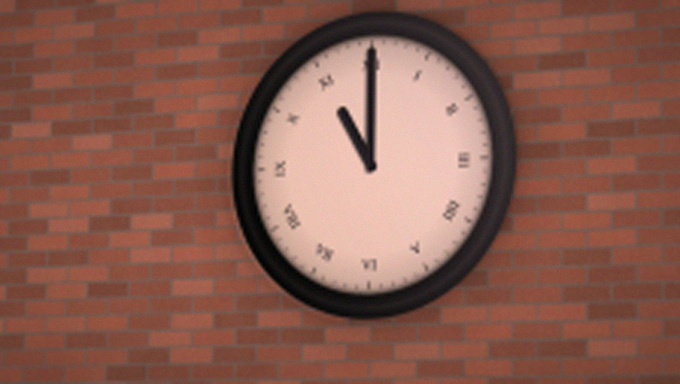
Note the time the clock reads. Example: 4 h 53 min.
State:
11 h 00 min
